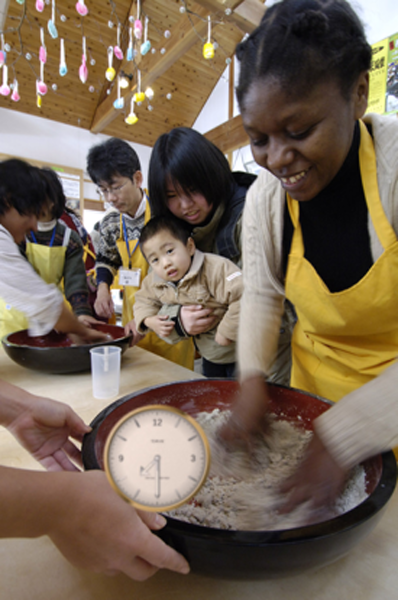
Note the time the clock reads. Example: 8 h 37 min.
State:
7 h 30 min
